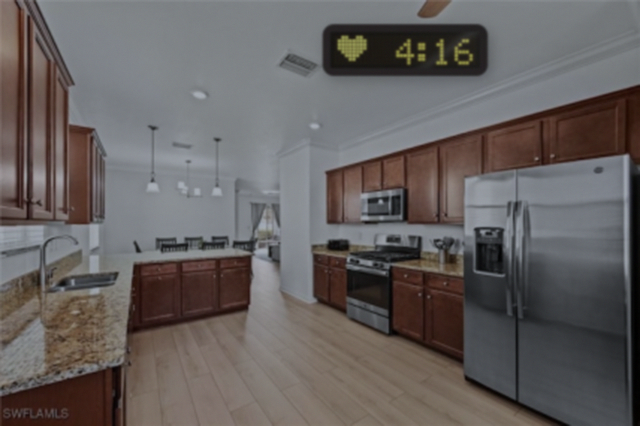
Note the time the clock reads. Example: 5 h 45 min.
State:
4 h 16 min
